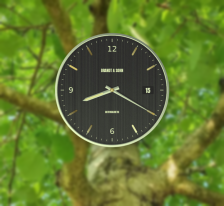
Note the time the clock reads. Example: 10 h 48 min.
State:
8 h 20 min
